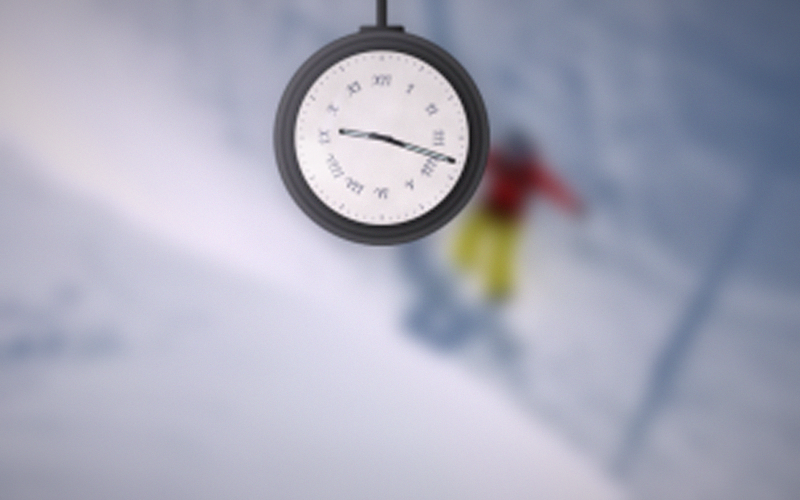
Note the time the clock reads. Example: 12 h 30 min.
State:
9 h 18 min
